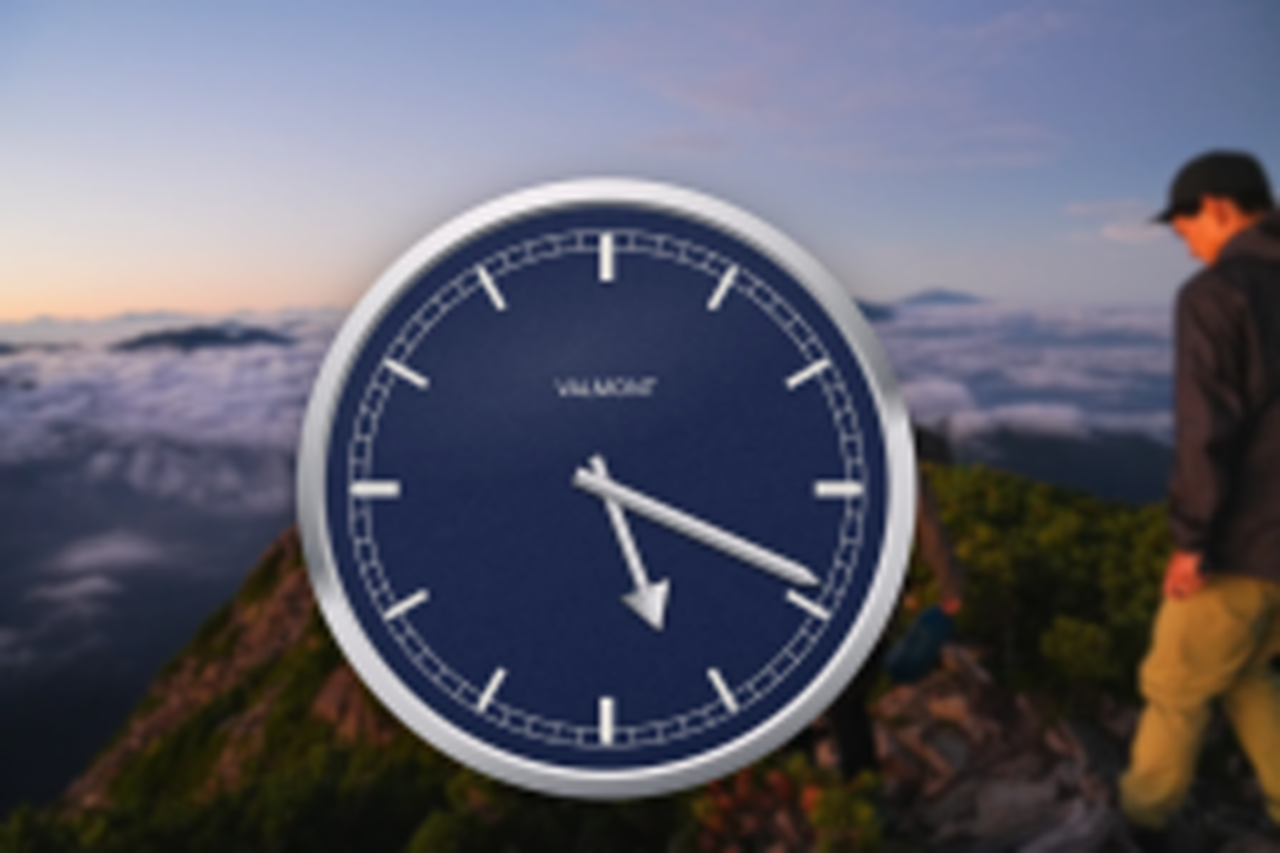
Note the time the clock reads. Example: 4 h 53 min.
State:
5 h 19 min
